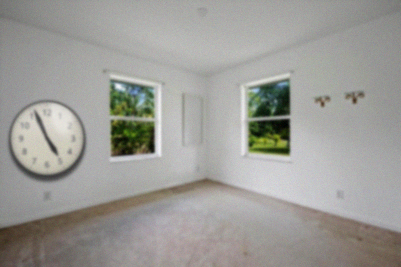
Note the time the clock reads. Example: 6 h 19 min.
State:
4 h 56 min
